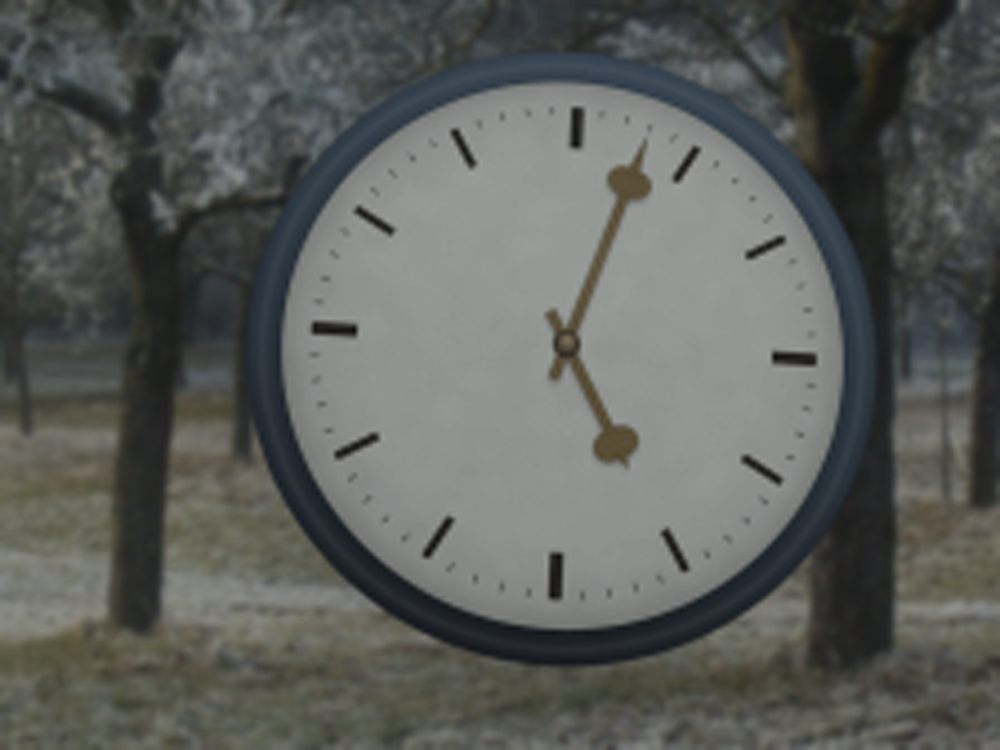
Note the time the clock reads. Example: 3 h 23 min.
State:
5 h 03 min
